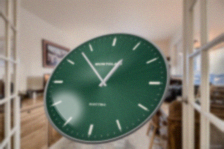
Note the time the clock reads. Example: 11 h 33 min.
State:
12 h 53 min
